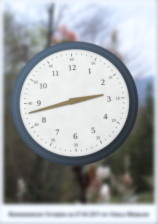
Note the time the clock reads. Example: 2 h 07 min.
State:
2 h 43 min
